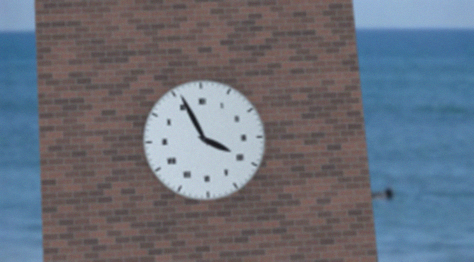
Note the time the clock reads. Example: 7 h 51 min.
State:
3 h 56 min
